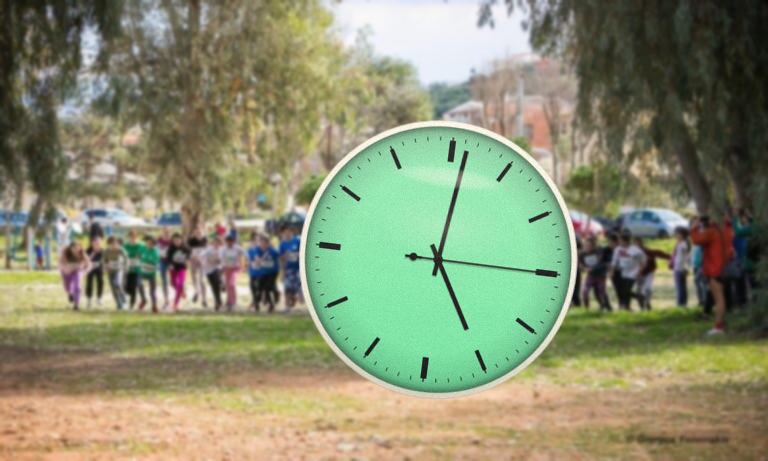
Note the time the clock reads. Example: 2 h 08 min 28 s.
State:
5 h 01 min 15 s
